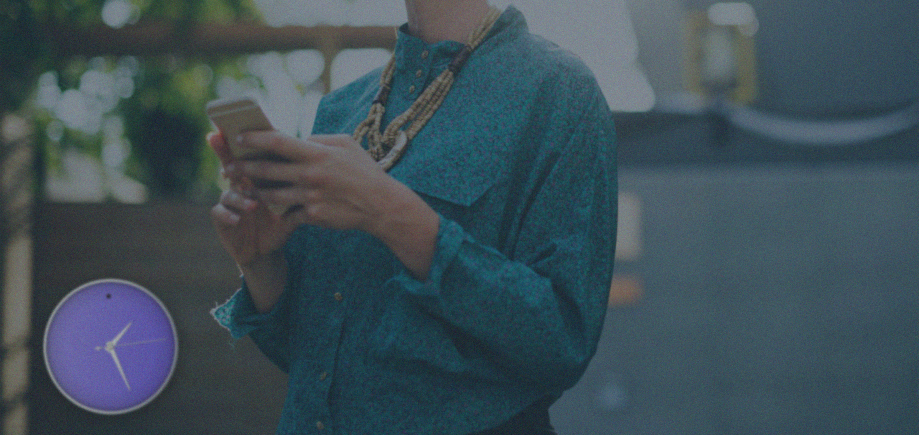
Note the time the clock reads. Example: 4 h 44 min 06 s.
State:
1 h 26 min 14 s
